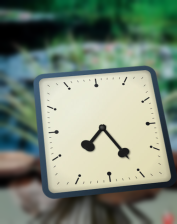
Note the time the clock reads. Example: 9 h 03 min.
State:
7 h 25 min
